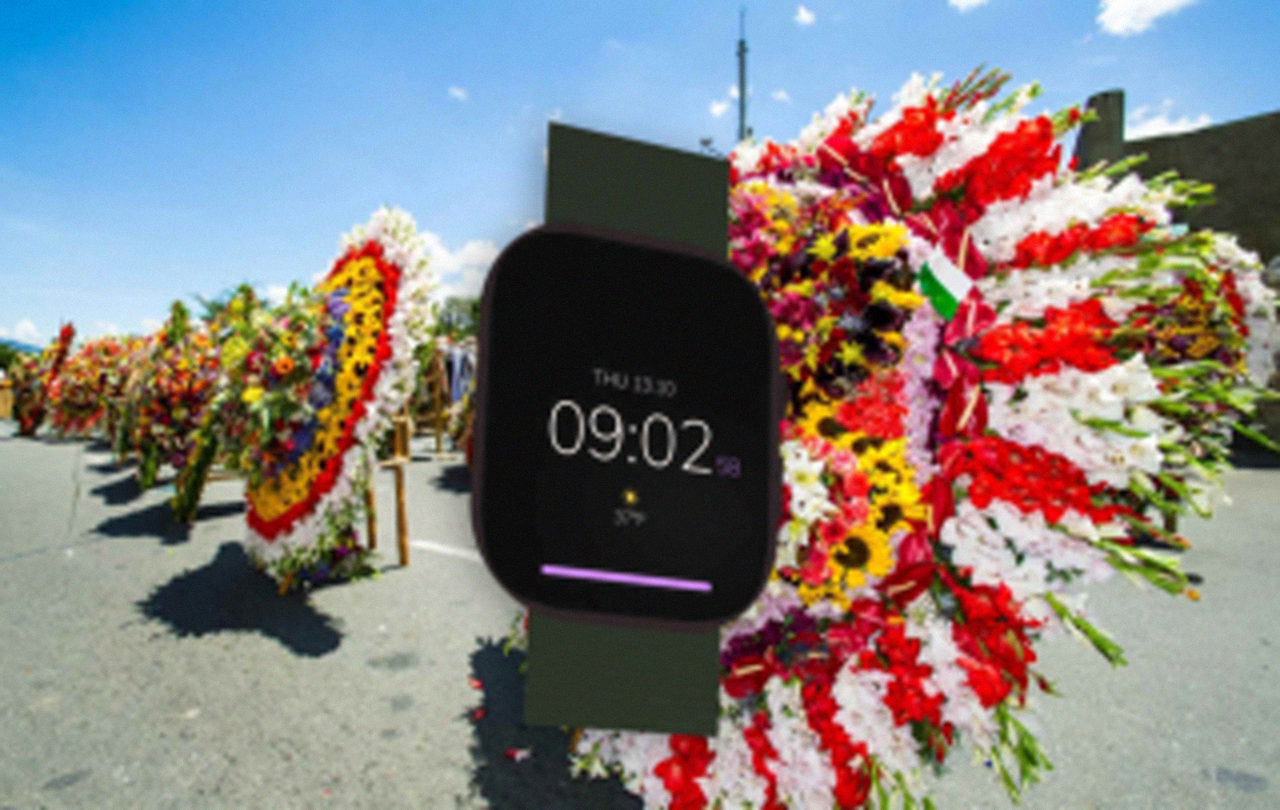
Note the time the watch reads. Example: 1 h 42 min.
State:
9 h 02 min
